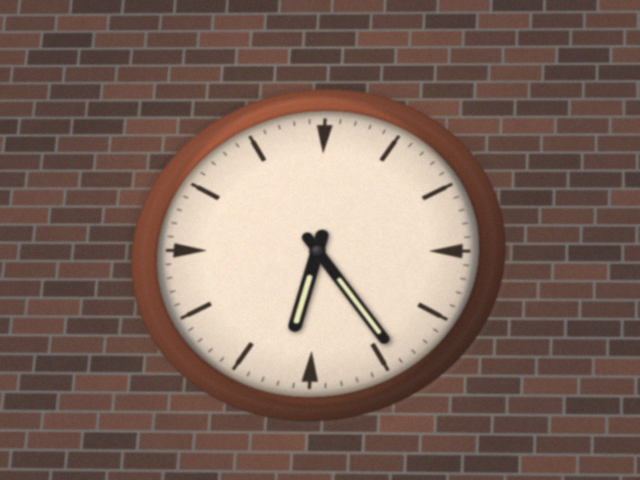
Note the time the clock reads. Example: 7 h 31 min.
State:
6 h 24 min
